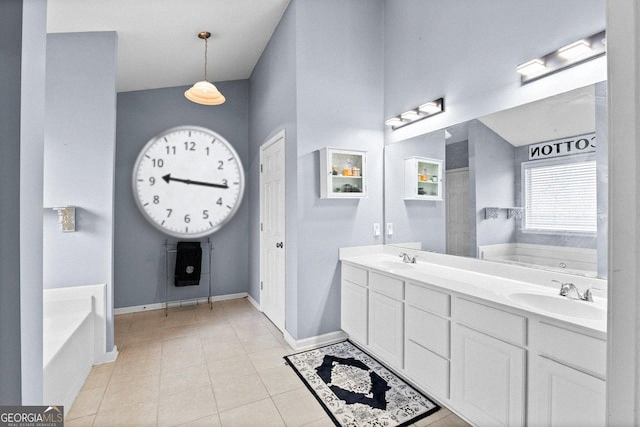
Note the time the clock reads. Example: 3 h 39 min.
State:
9 h 16 min
